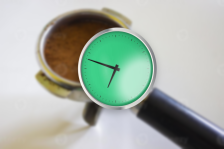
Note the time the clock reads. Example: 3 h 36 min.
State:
6 h 48 min
